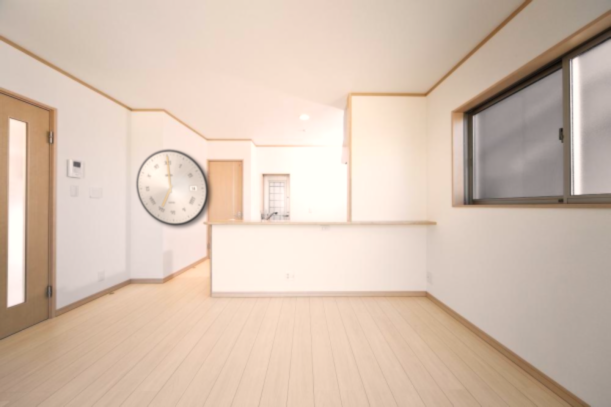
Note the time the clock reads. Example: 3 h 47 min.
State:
7 h 00 min
